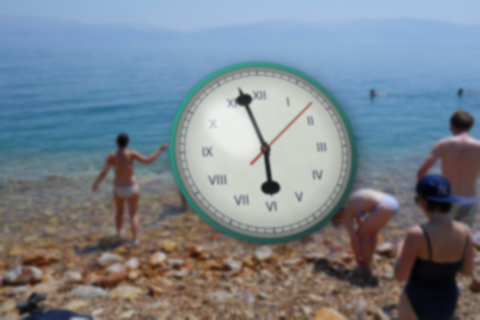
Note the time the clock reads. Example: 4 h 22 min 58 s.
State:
5 h 57 min 08 s
